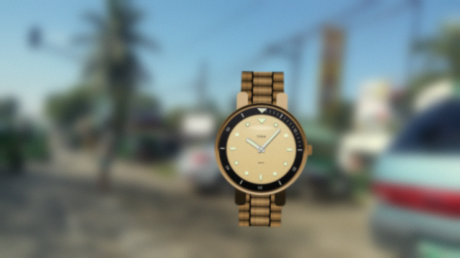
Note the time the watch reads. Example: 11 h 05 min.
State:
10 h 07 min
